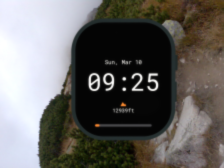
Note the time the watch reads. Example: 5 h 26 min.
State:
9 h 25 min
